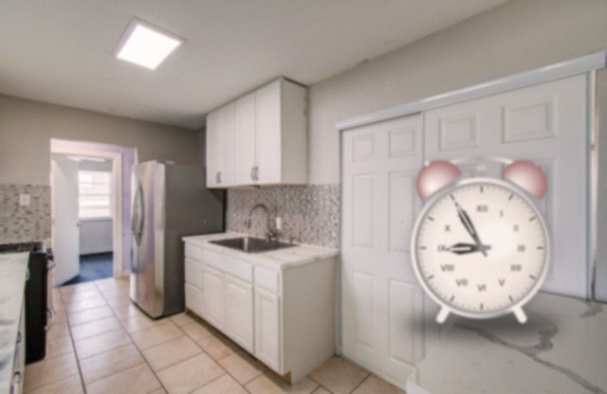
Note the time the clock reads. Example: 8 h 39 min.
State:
8 h 55 min
